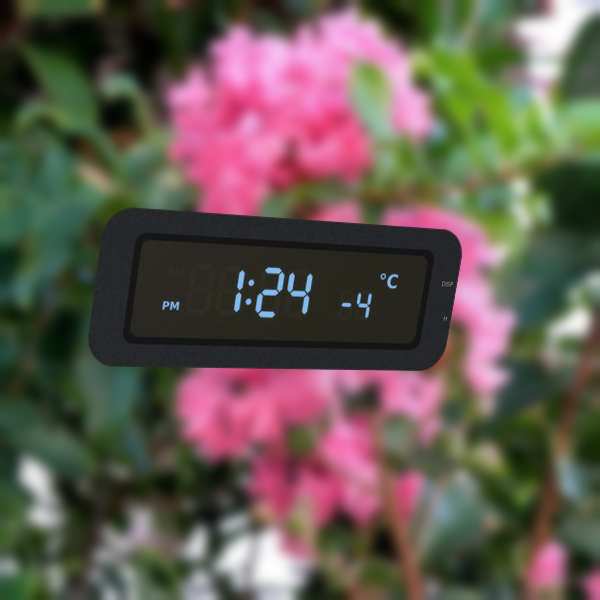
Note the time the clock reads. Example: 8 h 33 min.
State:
1 h 24 min
